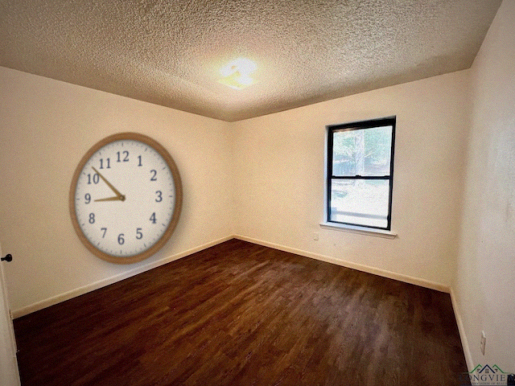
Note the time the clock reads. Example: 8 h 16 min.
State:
8 h 52 min
